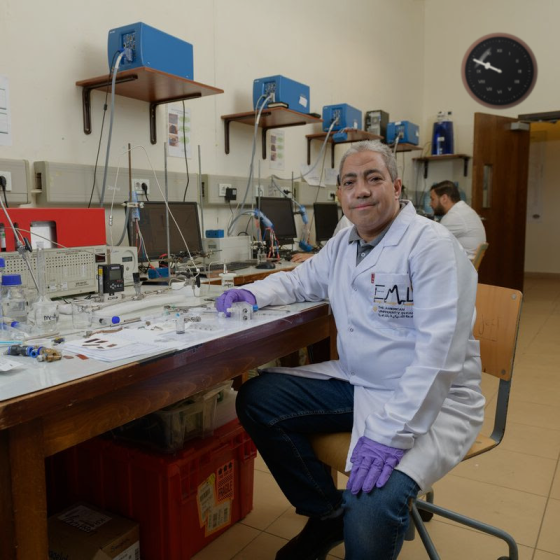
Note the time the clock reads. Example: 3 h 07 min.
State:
9 h 49 min
